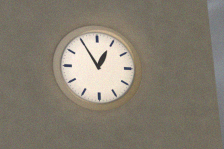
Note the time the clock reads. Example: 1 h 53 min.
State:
12 h 55 min
